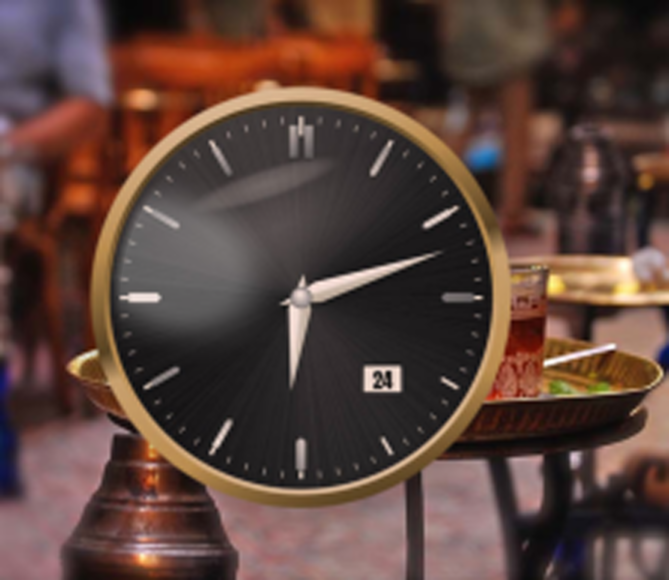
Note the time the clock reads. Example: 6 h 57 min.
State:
6 h 12 min
